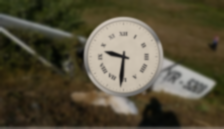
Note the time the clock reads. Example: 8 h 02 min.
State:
9 h 31 min
